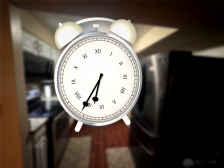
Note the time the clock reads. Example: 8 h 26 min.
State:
6 h 36 min
